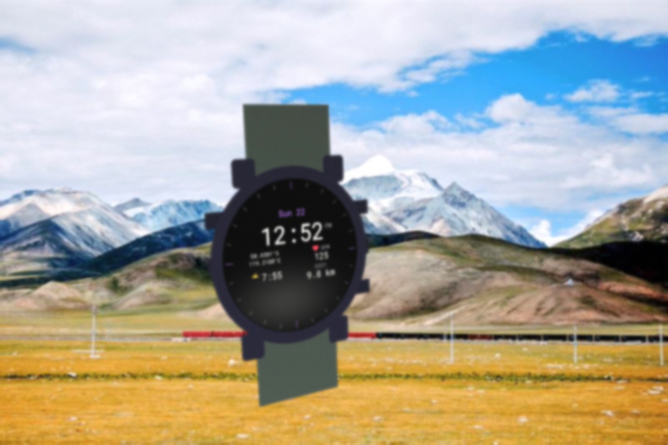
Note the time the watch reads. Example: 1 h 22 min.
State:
12 h 52 min
